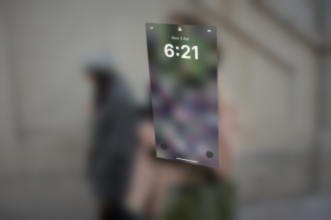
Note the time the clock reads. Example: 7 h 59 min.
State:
6 h 21 min
